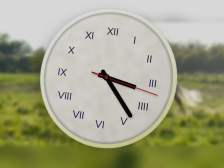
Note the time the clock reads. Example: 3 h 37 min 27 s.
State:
3 h 23 min 17 s
